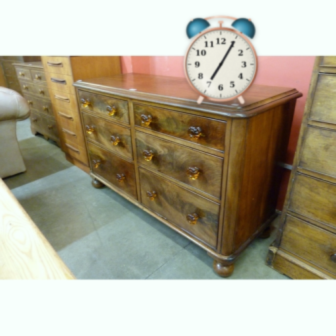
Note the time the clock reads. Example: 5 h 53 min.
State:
7 h 05 min
